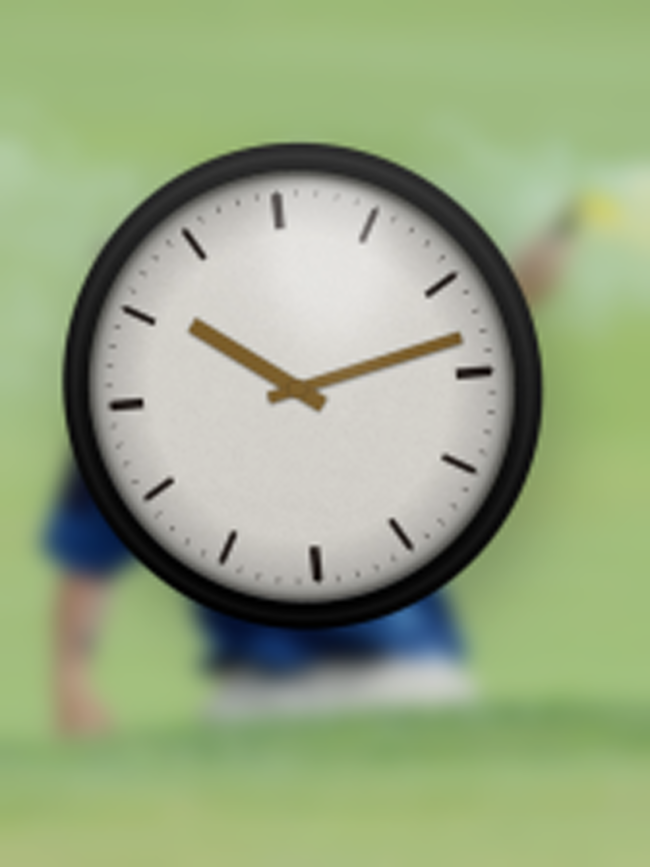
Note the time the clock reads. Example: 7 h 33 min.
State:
10 h 13 min
